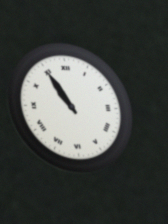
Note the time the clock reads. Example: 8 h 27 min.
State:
10 h 55 min
